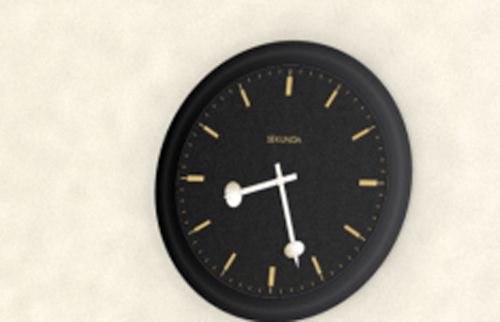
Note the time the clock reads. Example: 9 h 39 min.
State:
8 h 27 min
